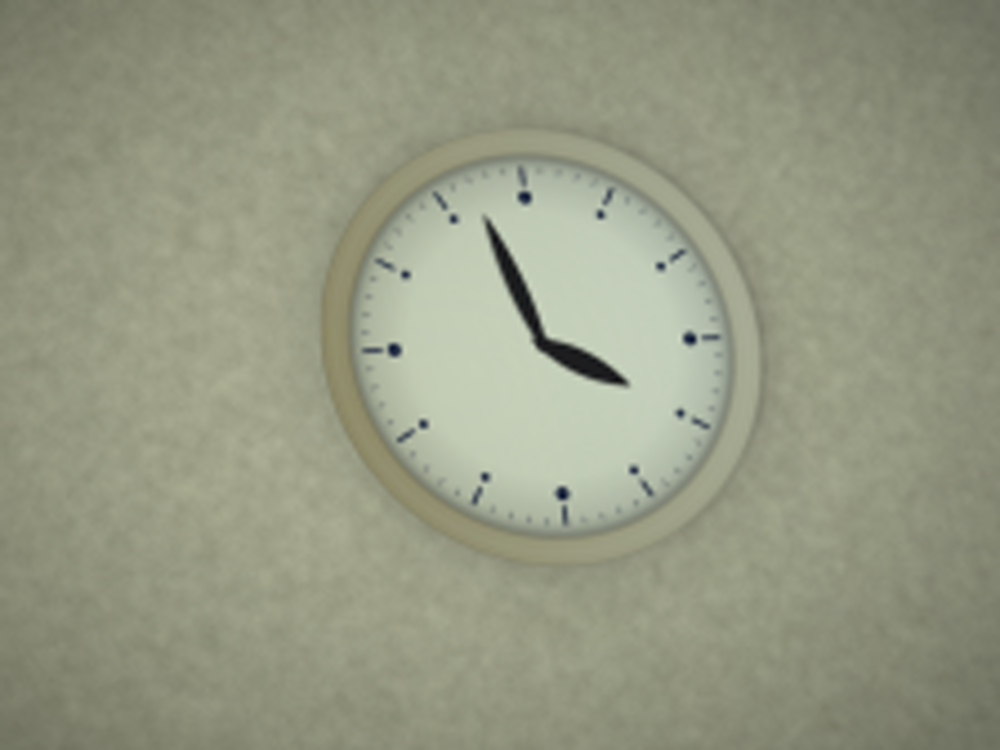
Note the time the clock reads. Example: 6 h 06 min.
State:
3 h 57 min
